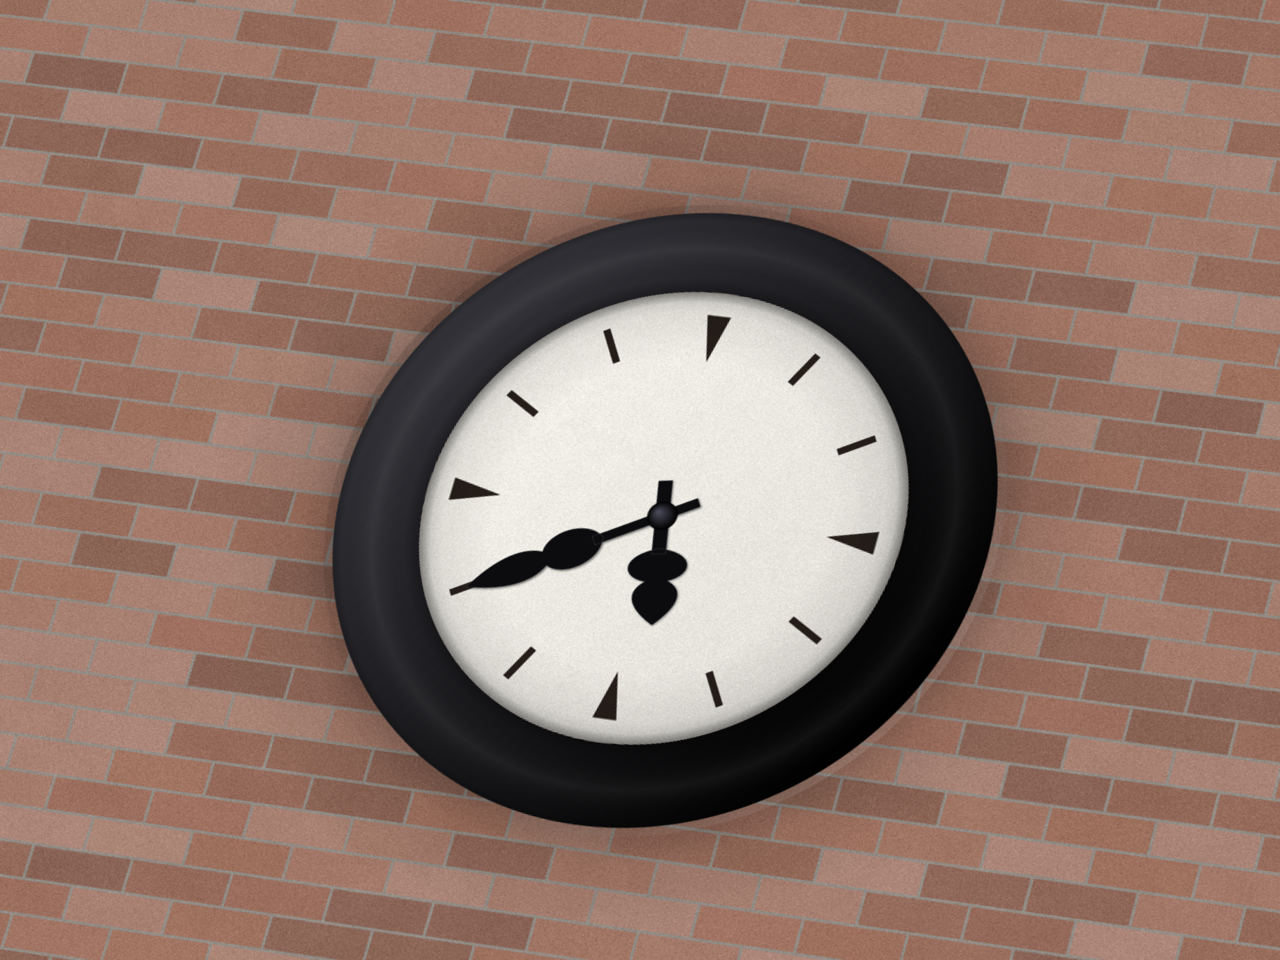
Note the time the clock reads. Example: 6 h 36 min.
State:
5 h 40 min
